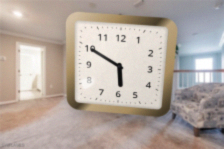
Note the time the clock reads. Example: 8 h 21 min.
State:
5 h 50 min
